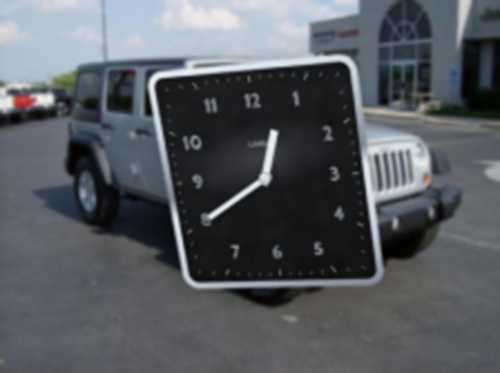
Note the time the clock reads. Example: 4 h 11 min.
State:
12 h 40 min
